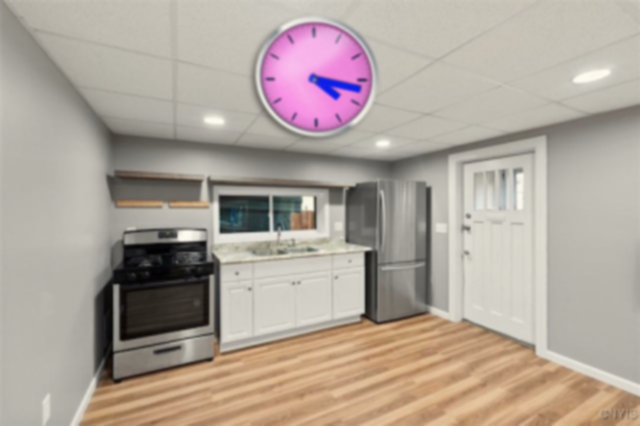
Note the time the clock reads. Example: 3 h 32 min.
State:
4 h 17 min
